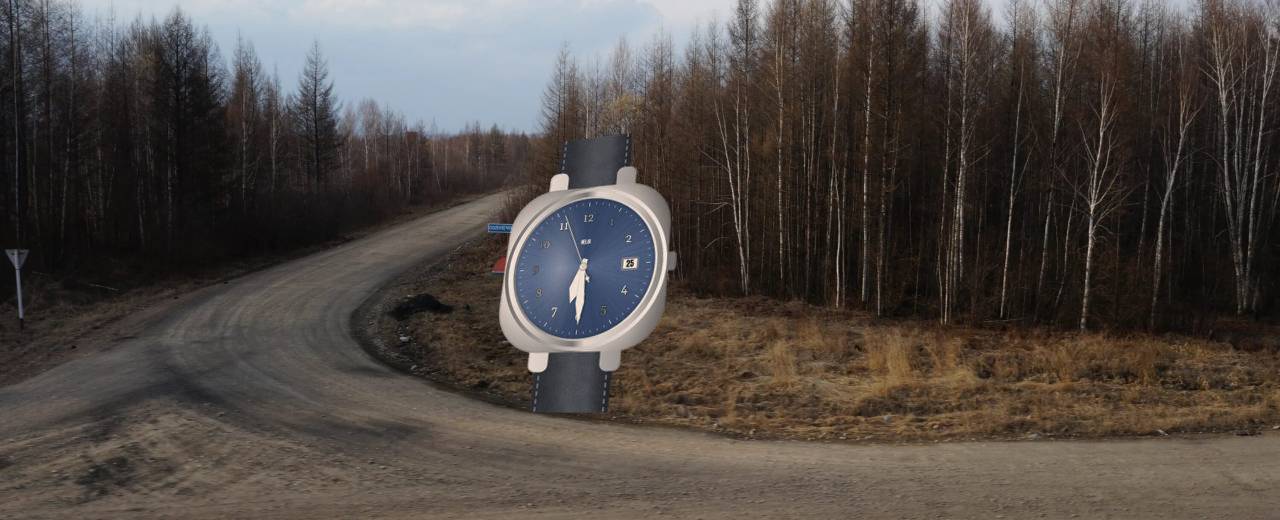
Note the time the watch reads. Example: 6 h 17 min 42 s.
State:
6 h 29 min 56 s
